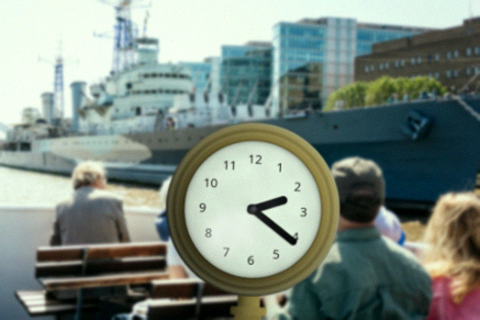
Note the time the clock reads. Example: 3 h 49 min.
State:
2 h 21 min
